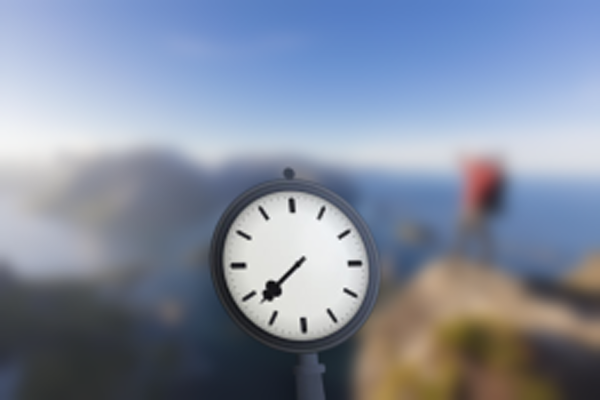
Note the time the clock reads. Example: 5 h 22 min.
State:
7 h 38 min
